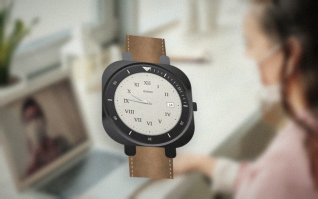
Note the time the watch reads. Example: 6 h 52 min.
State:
9 h 46 min
